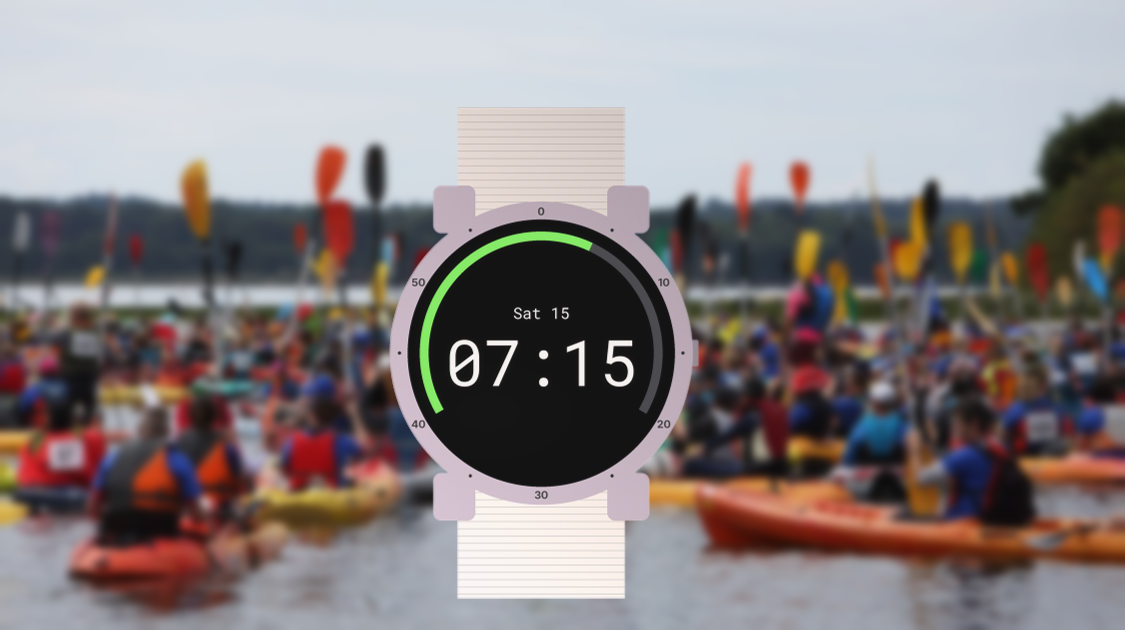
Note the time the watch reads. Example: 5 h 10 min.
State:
7 h 15 min
